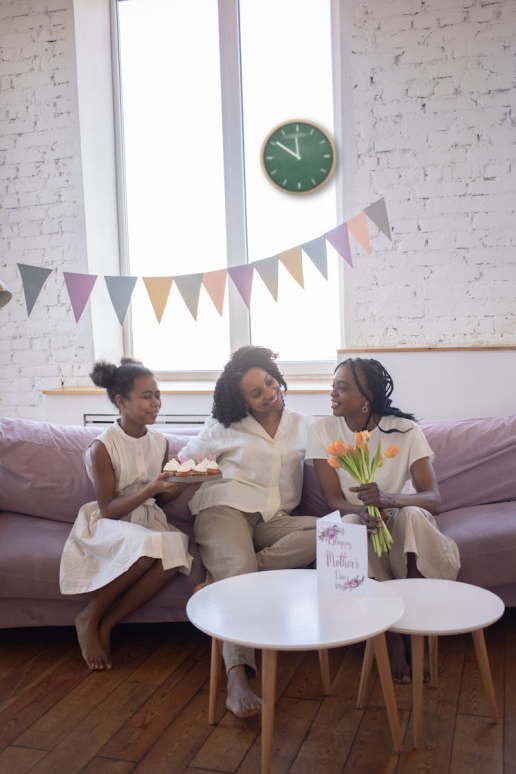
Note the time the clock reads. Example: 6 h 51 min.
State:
11 h 51 min
